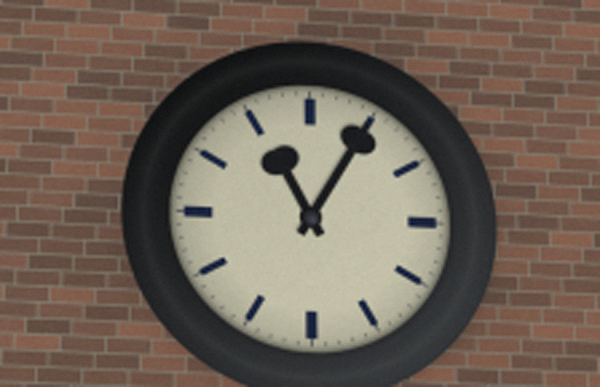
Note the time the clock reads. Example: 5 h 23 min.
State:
11 h 05 min
